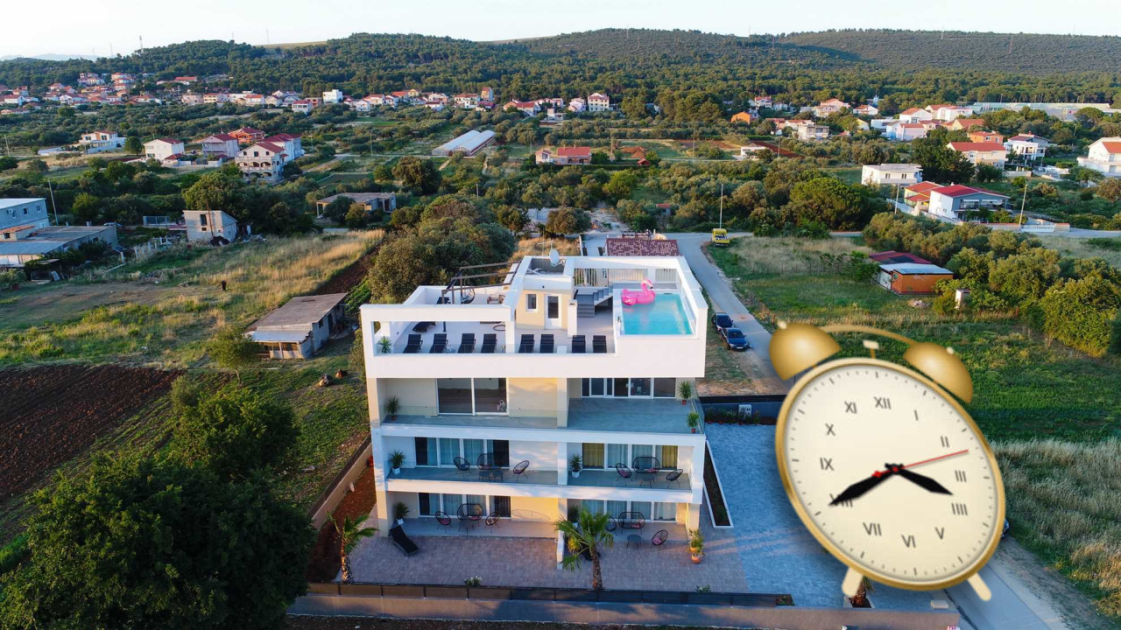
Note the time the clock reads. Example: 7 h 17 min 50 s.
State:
3 h 40 min 12 s
